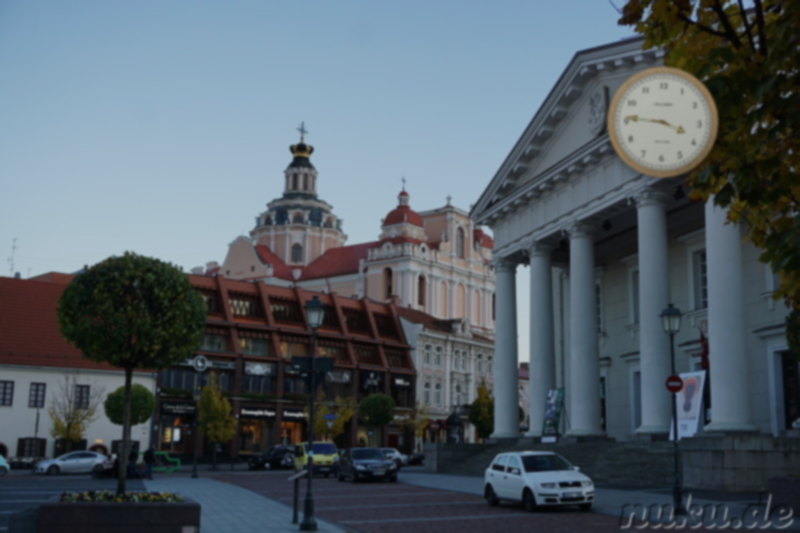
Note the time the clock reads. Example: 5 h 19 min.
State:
3 h 46 min
